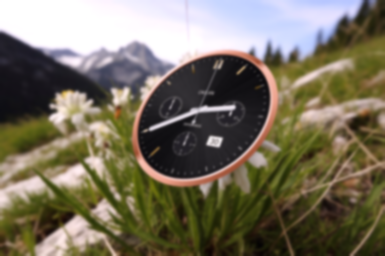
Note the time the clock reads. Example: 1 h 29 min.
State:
2 h 40 min
